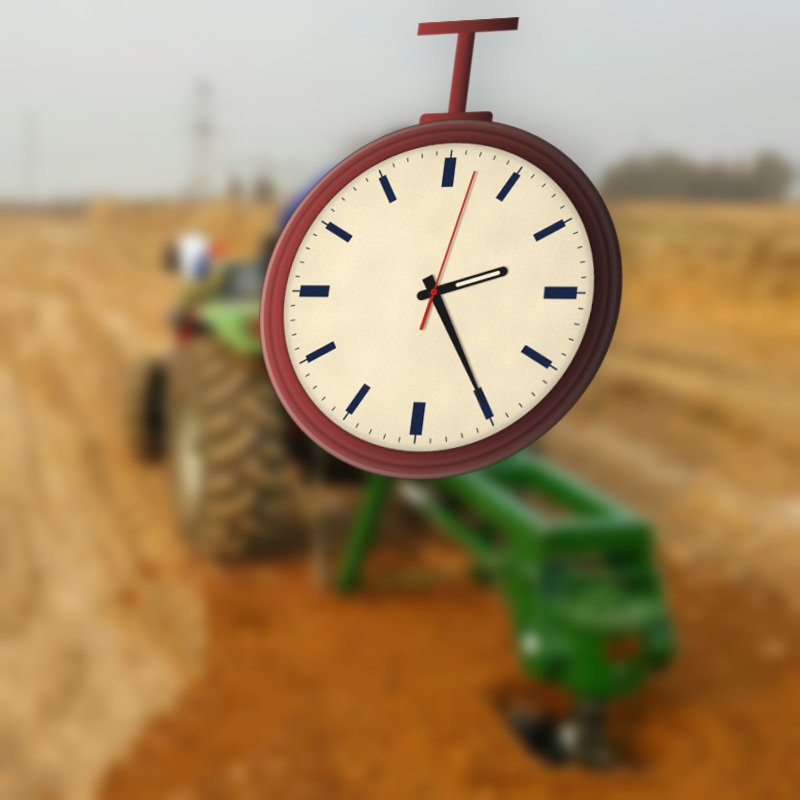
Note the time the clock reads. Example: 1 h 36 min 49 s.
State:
2 h 25 min 02 s
